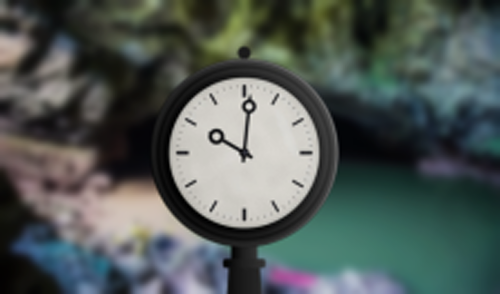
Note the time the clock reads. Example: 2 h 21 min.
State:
10 h 01 min
